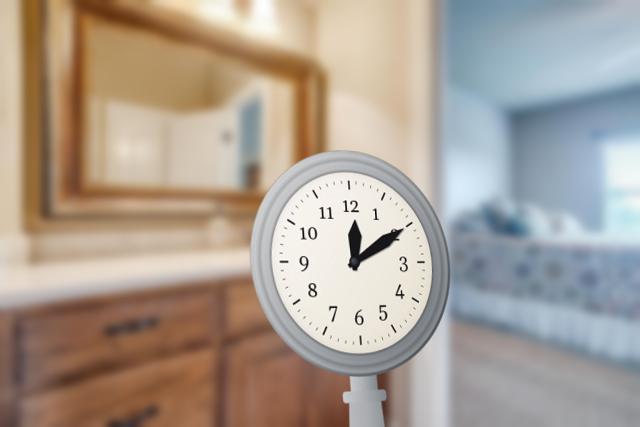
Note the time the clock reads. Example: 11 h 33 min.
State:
12 h 10 min
